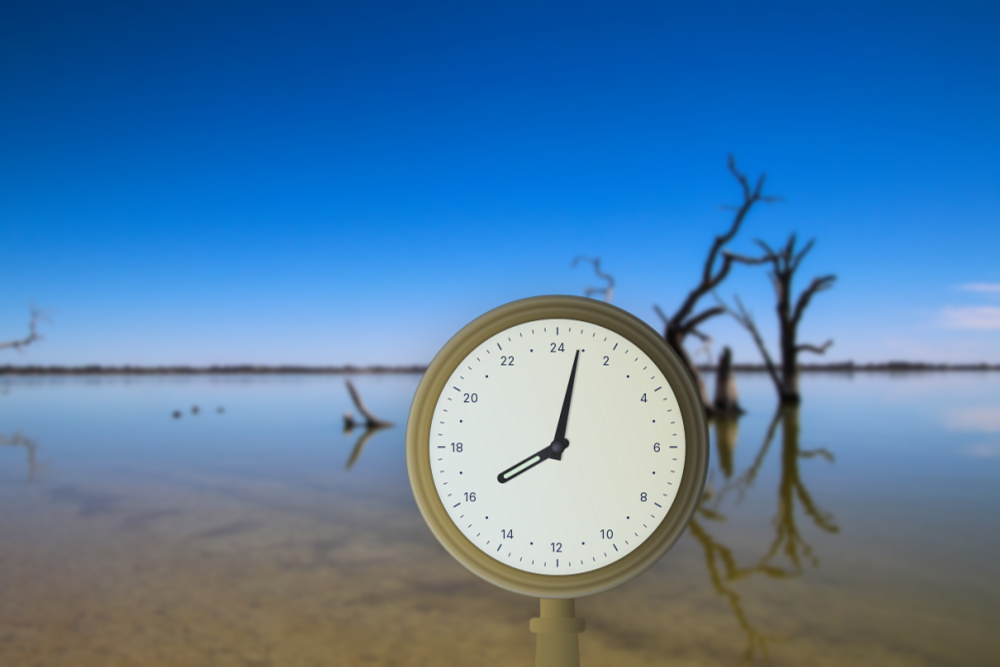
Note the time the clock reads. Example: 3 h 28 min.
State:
16 h 02 min
